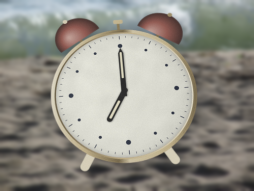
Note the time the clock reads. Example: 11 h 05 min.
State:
7 h 00 min
